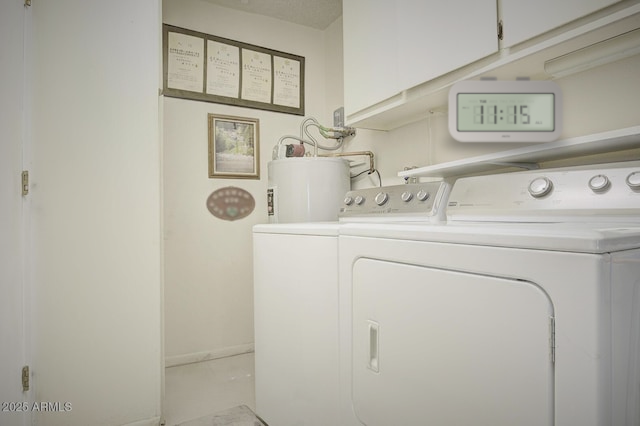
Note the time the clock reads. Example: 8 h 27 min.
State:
11 h 15 min
